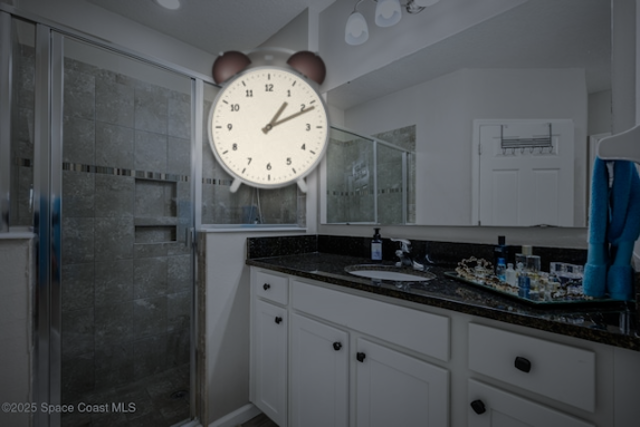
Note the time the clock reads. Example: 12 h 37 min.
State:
1 h 11 min
